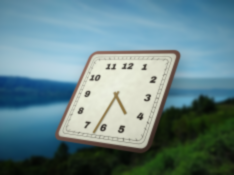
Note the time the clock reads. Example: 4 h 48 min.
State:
4 h 32 min
